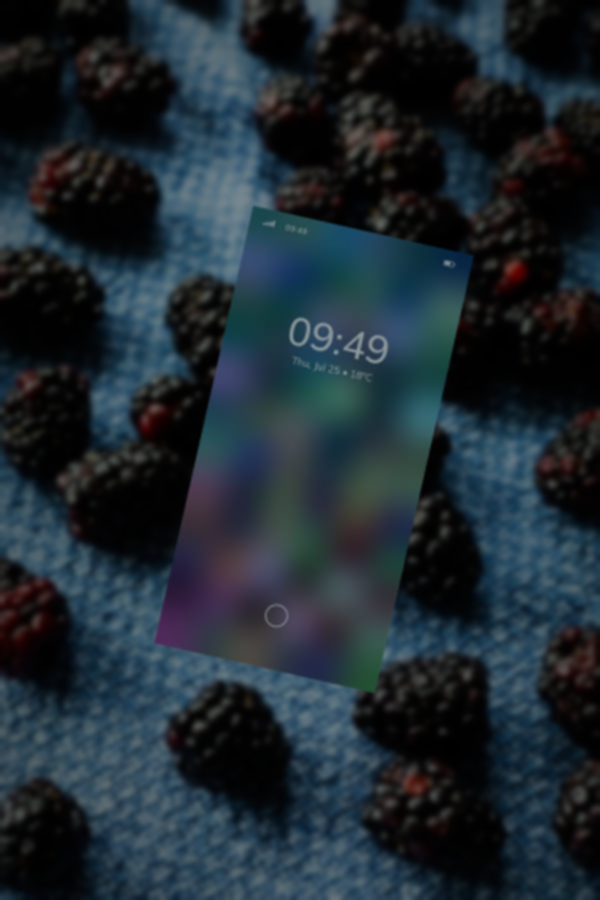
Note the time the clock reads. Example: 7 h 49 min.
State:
9 h 49 min
